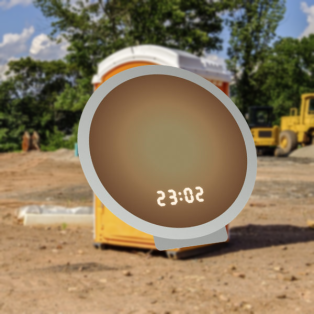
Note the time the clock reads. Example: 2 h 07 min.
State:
23 h 02 min
